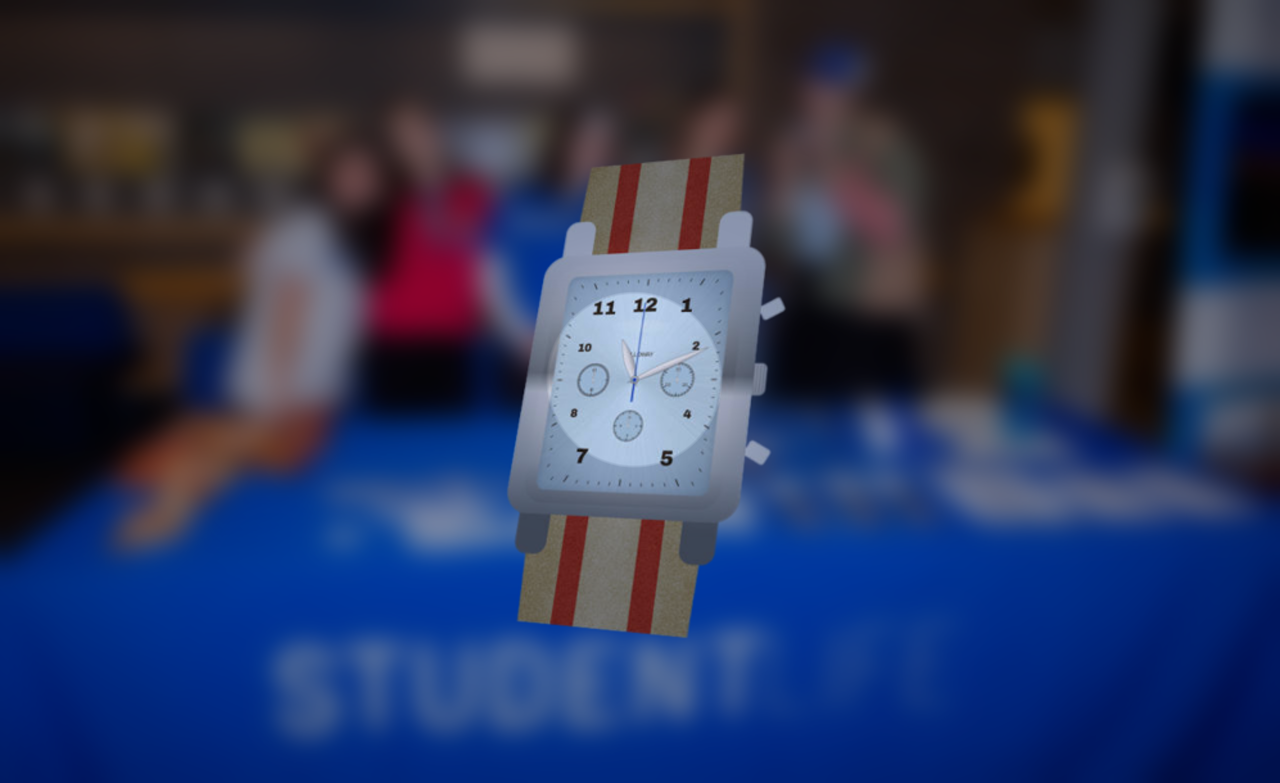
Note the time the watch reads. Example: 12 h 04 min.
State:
11 h 11 min
